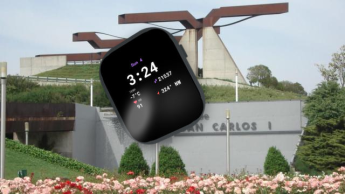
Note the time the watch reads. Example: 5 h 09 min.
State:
3 h 24 min
